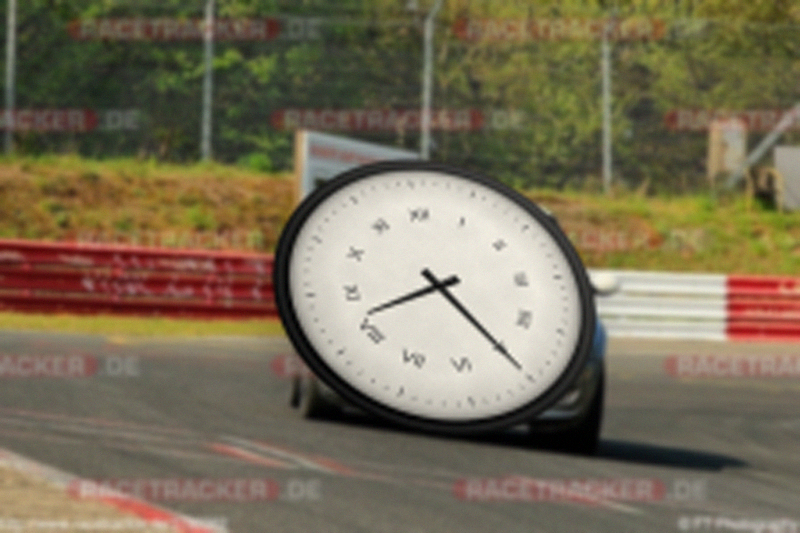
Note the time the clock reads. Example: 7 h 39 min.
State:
8 h 25 min
